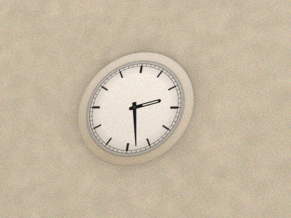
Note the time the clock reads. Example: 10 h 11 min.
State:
2 h 28 min
